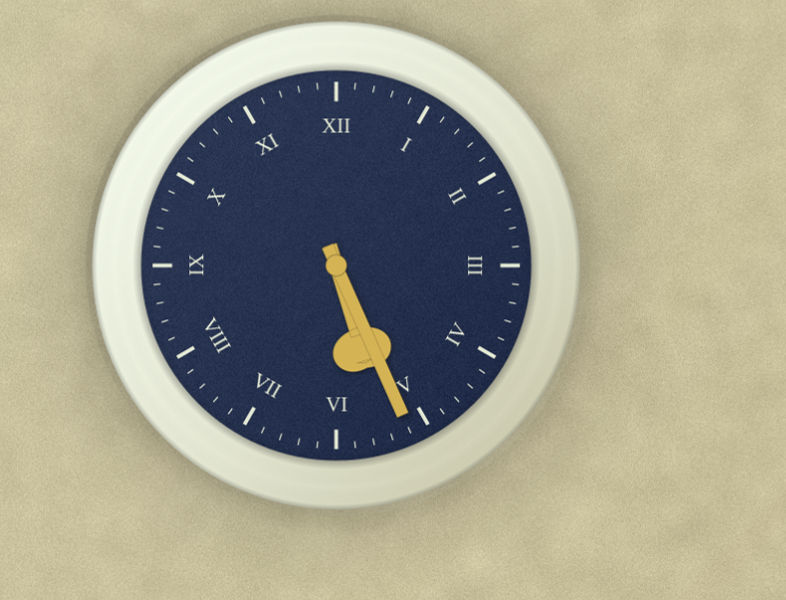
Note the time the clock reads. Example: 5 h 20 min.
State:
5 h 26 min
